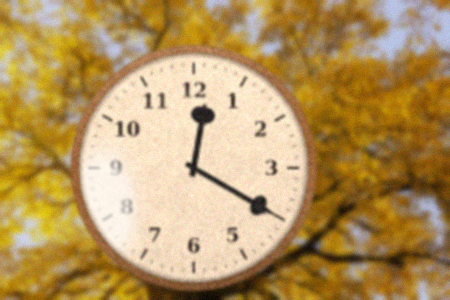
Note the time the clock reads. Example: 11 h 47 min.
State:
12 h 20 min
